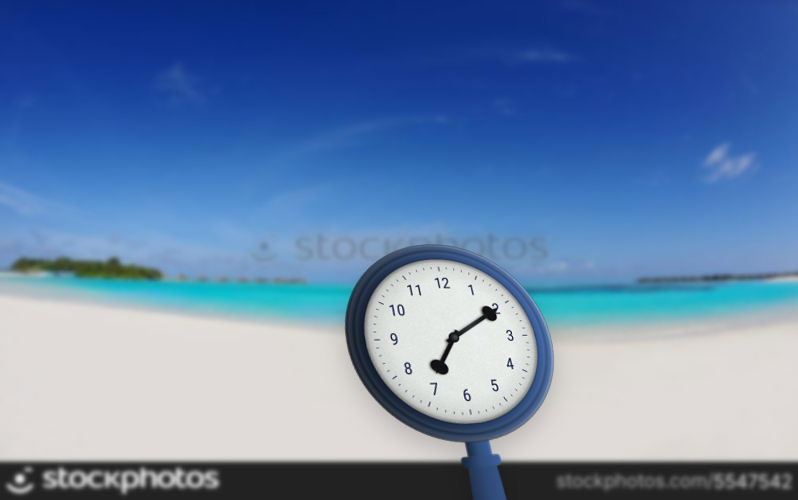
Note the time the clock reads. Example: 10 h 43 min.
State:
7 h 10 min
